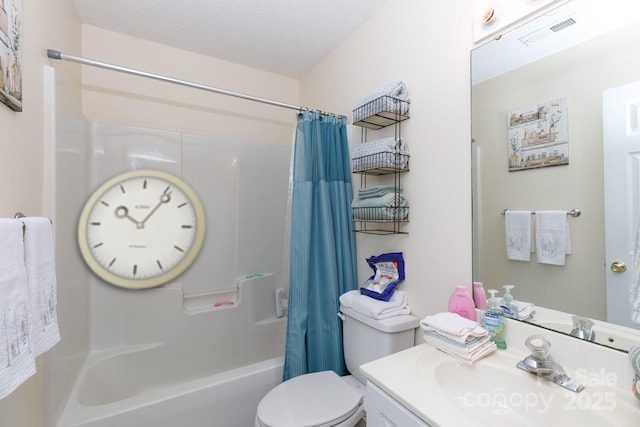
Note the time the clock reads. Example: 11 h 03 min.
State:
10 h 06 min
